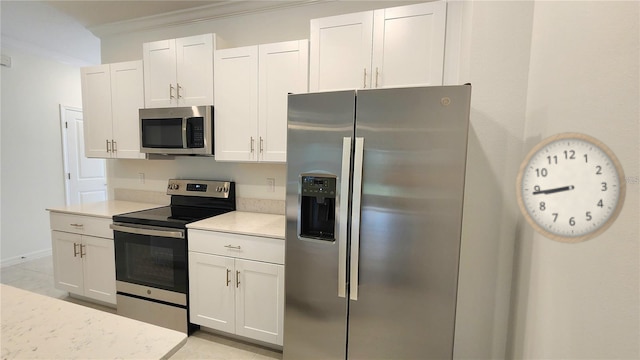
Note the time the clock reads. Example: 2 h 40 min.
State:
8 h 44 min
